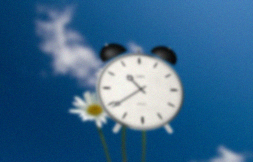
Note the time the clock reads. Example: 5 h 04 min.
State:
10 h 39 min
